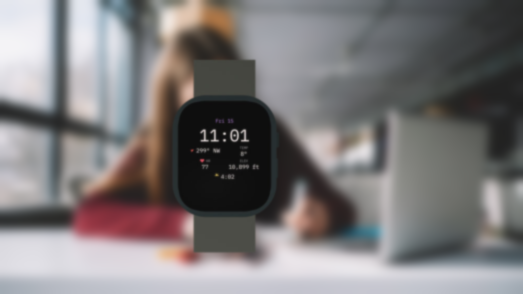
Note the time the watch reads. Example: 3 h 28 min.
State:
11 h 01 min
